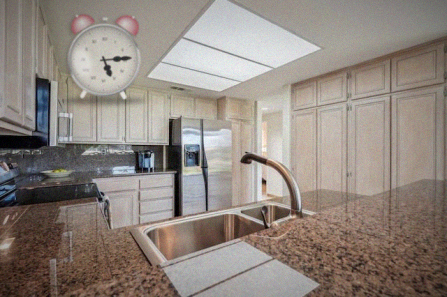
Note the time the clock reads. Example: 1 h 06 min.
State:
5 h 14 min
